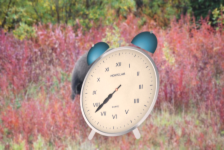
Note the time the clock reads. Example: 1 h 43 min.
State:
7 h 38 min
